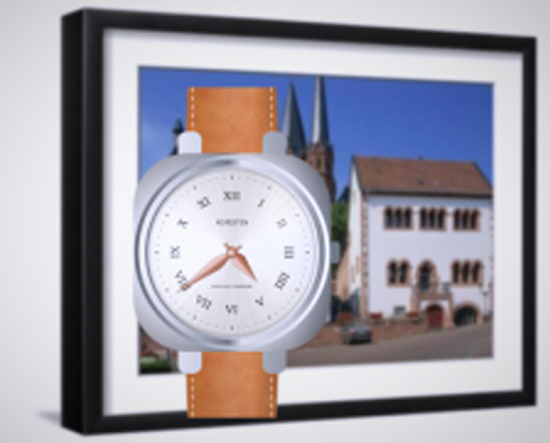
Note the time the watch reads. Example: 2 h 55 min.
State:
4 h 39 min
